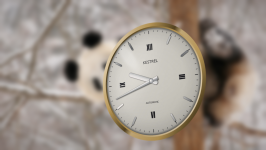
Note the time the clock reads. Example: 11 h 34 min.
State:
9 h 42 min
